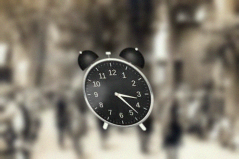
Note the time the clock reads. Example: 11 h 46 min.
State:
3 h 23 min
